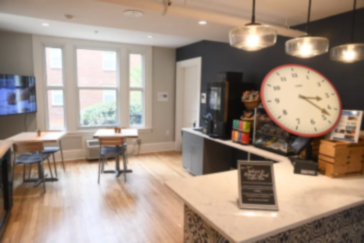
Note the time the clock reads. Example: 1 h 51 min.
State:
3 h 23 min
